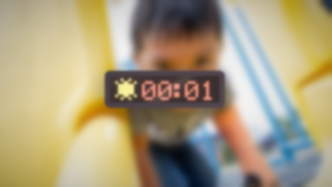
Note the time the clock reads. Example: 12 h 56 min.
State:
0 h 01 min
